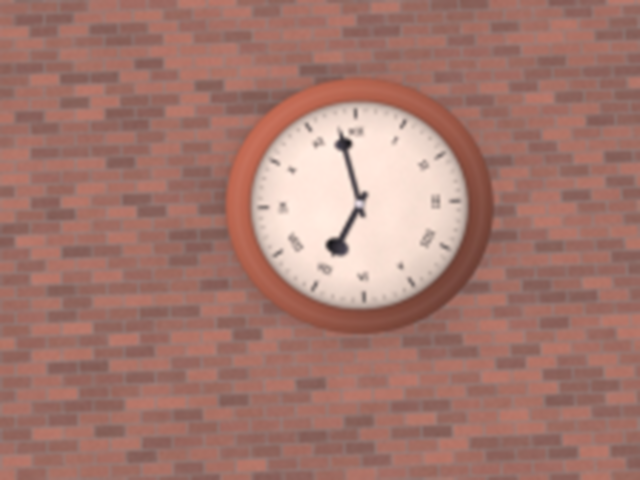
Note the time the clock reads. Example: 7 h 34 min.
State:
6 h 58 min
